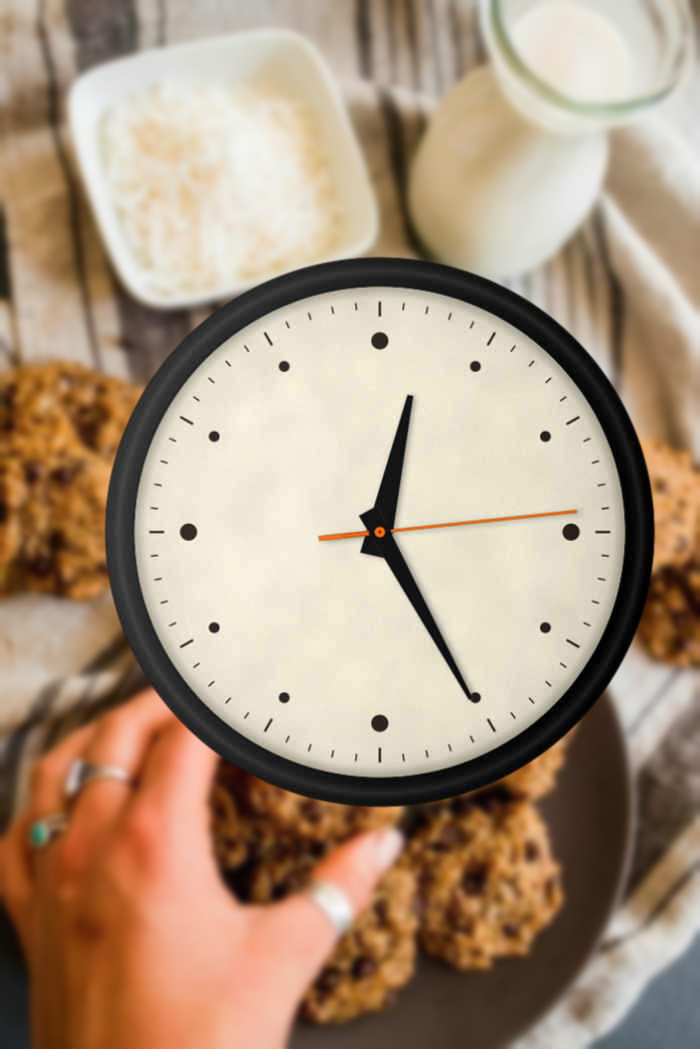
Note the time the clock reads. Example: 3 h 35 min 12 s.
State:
12 h 25 min 14 s
